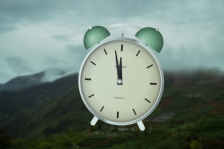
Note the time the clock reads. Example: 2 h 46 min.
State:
11 h 58 min
